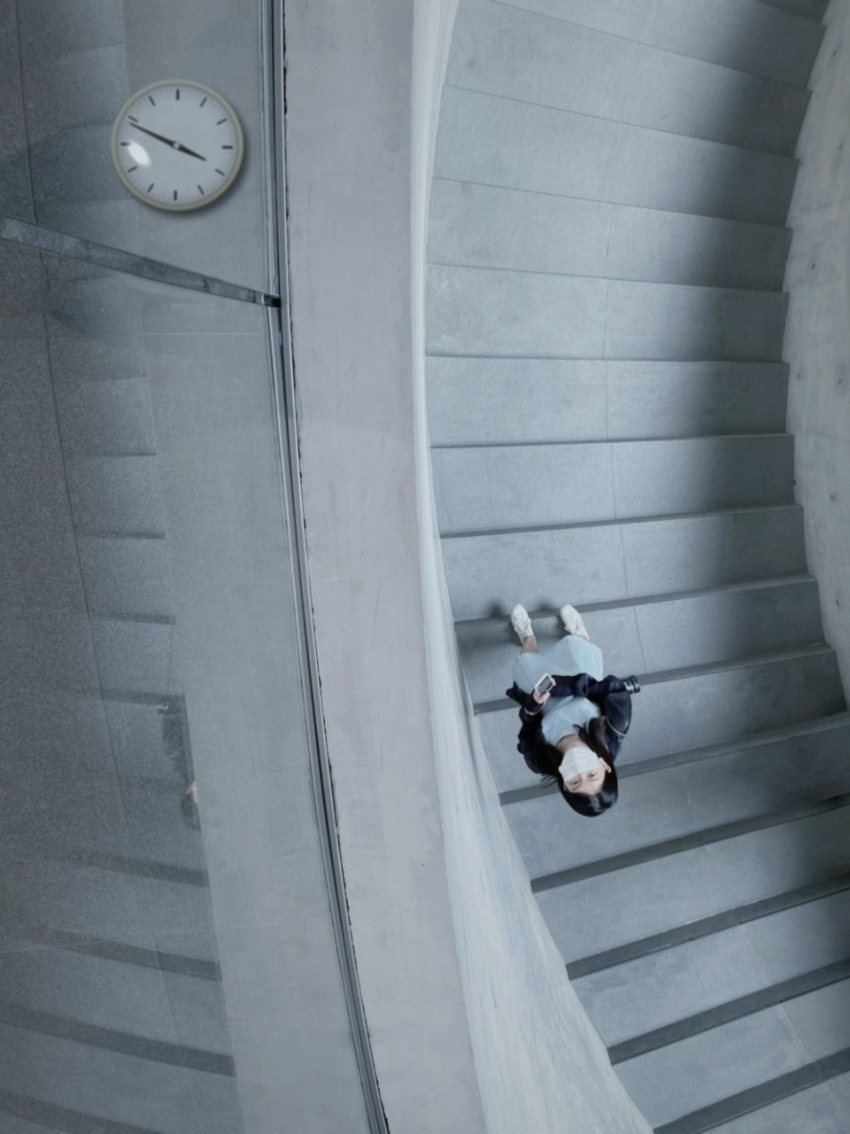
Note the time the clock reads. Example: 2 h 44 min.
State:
3 h 49 min
